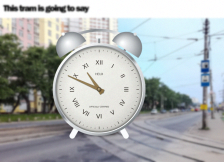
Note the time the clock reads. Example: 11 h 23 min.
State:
10 h 49 min
